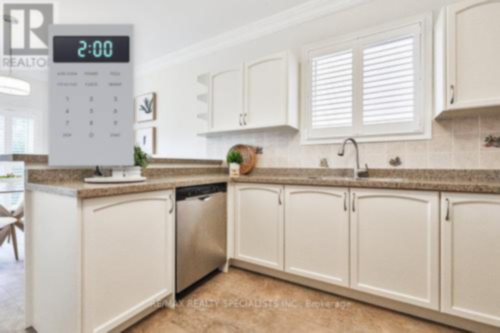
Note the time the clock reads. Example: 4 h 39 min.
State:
2 h 00 min
